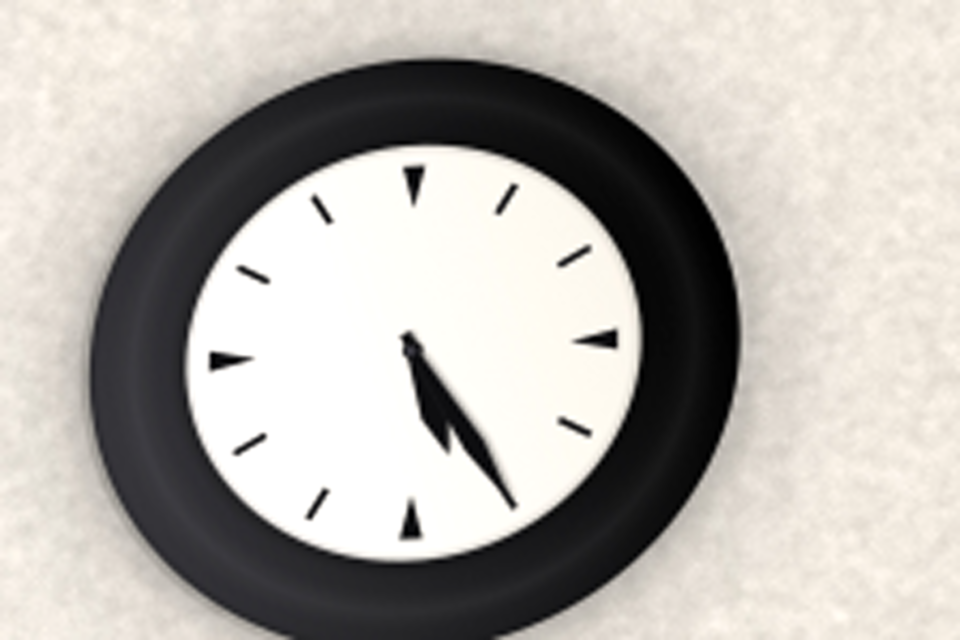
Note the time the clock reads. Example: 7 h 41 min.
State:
5 h 25 min
